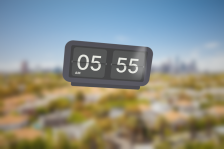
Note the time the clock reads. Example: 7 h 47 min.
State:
5 h 55 min
